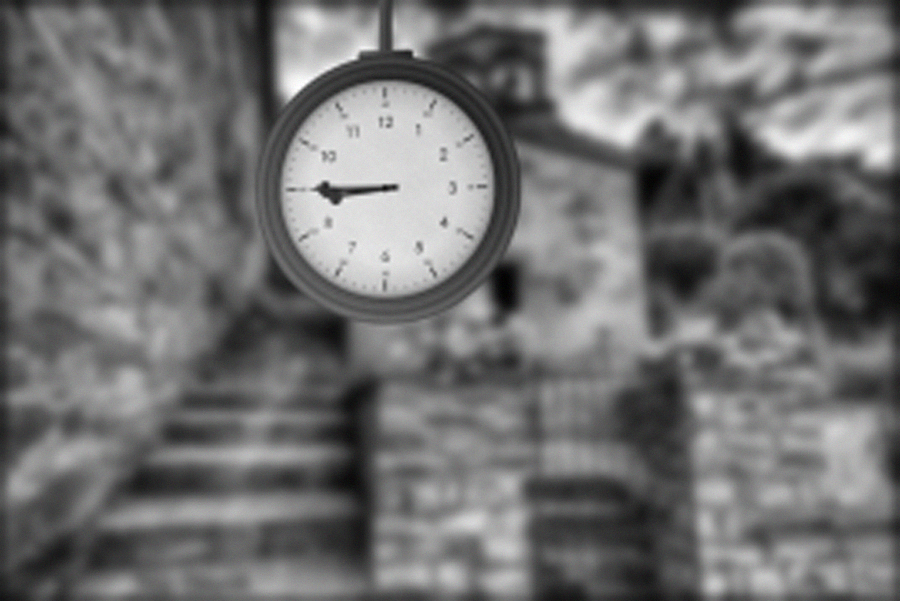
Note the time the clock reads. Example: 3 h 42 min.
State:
8 h 45 min
